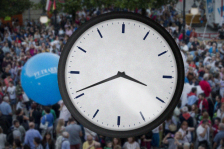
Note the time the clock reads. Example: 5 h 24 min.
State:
3 h 41 min
